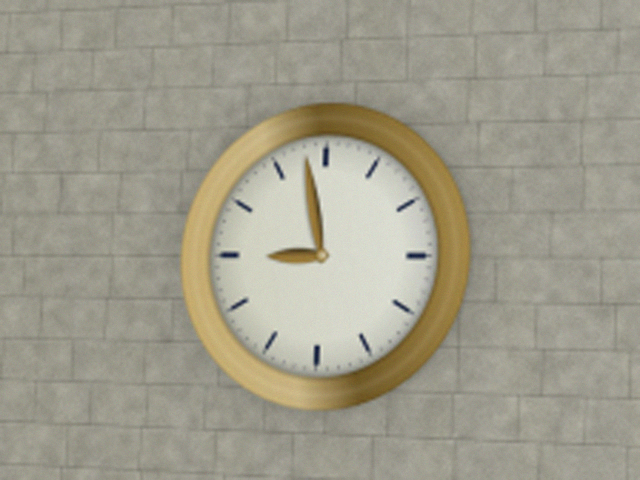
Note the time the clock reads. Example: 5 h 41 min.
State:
8 h 58 min
